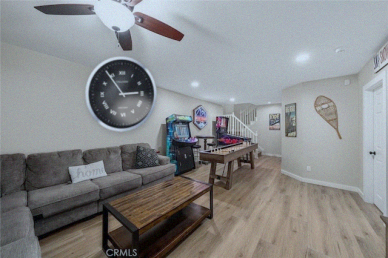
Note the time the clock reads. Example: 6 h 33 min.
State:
2 h 54 min
